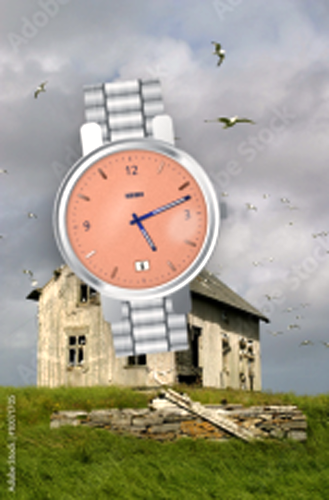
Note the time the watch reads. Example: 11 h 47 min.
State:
5 h 12 min
